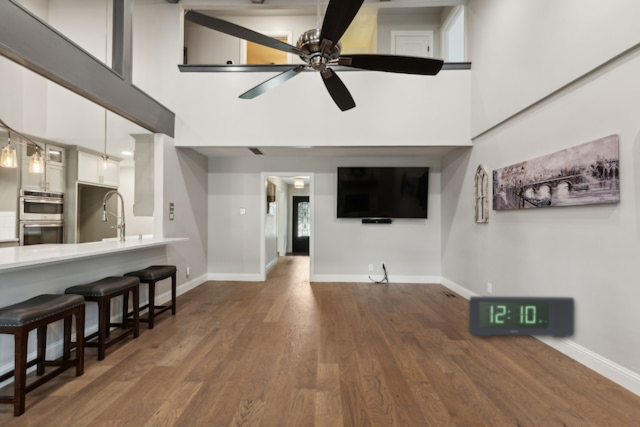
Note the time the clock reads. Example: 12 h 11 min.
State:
12 h 10 min
